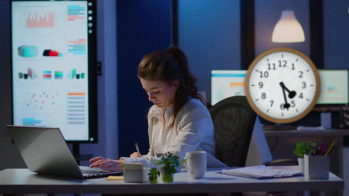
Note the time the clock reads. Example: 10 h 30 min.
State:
4 h 28 min
